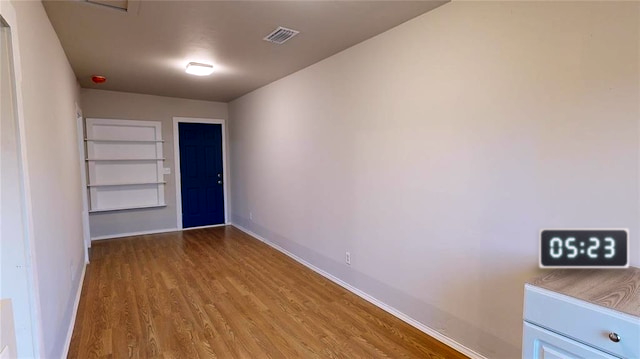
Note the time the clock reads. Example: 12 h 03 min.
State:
5 h 23 min
